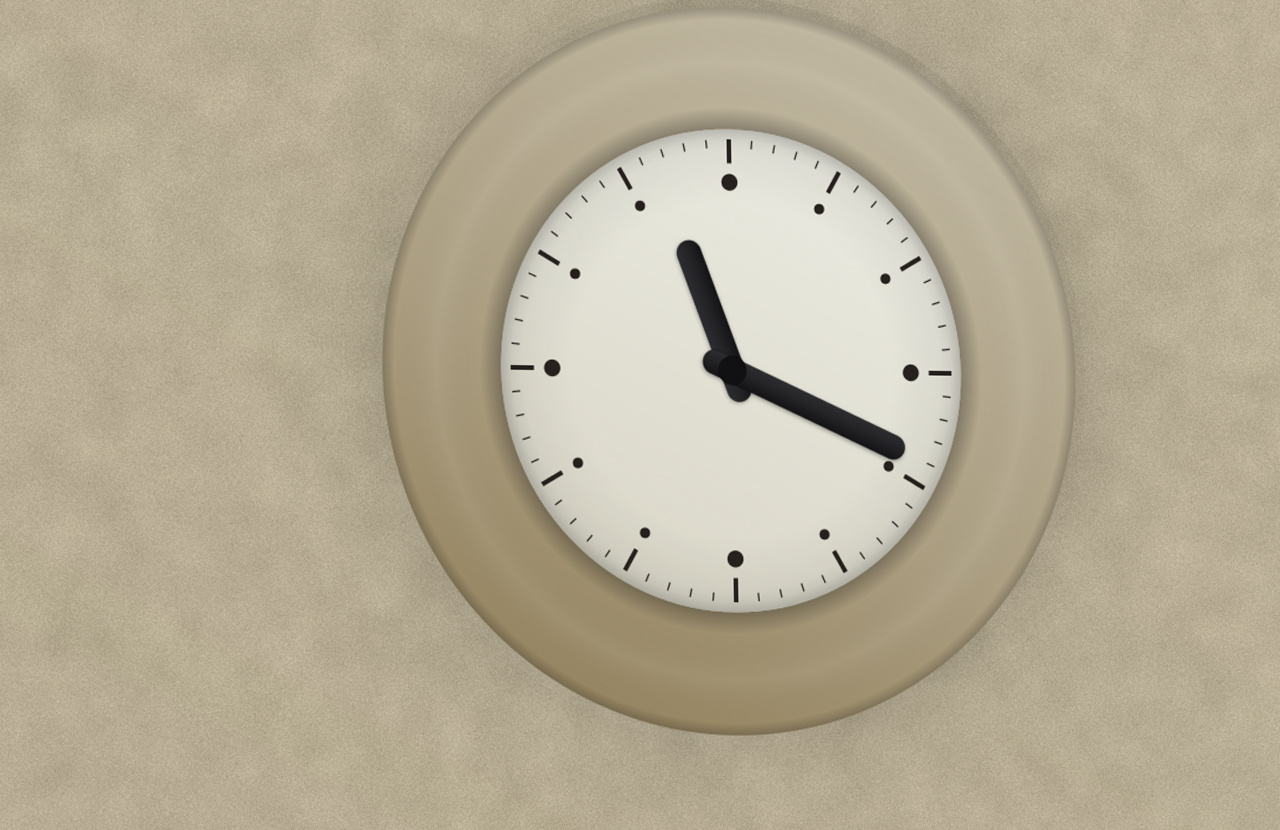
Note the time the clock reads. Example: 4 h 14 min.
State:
11 h 19 min
